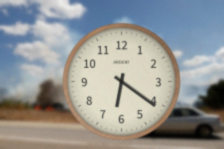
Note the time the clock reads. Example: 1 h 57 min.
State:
6 h 21 min
